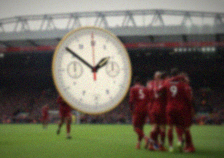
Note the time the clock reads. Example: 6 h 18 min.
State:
1 h 51 min
